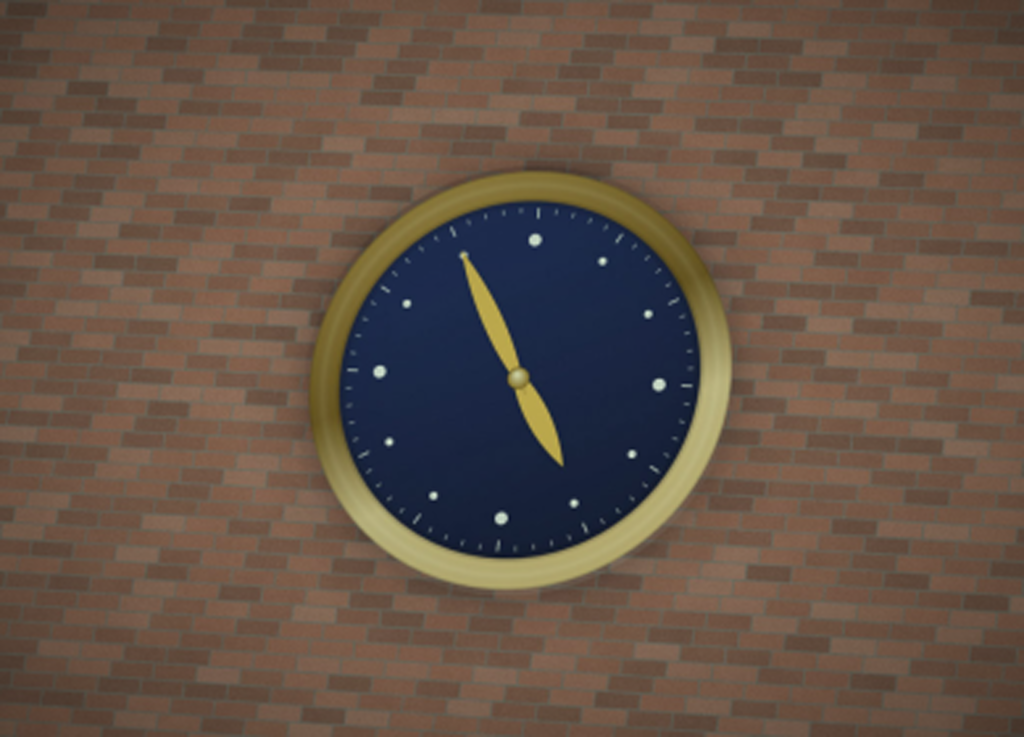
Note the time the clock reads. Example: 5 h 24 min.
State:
4 h 55 min
